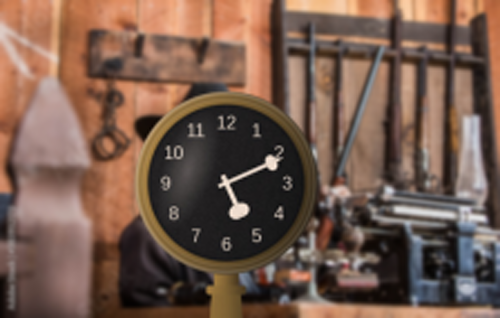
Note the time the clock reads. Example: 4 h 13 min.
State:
5 h 11 min
